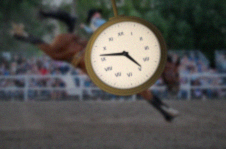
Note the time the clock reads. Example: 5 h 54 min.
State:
4 h 47 min
